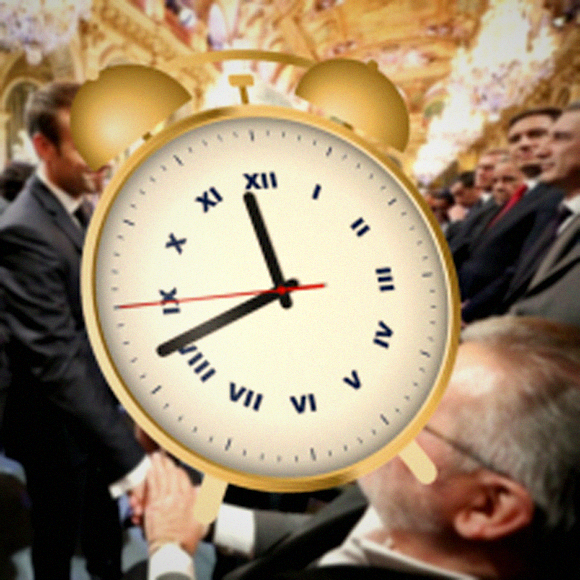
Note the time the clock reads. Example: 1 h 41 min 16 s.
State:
11 h 41 min 45 s
